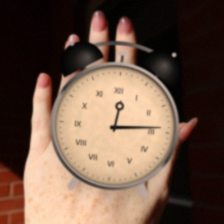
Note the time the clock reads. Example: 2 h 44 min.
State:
12 h 14 min
